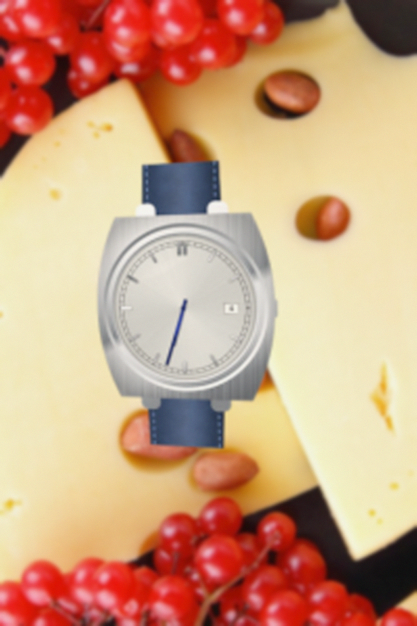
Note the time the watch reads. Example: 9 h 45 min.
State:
6 h 33 min
